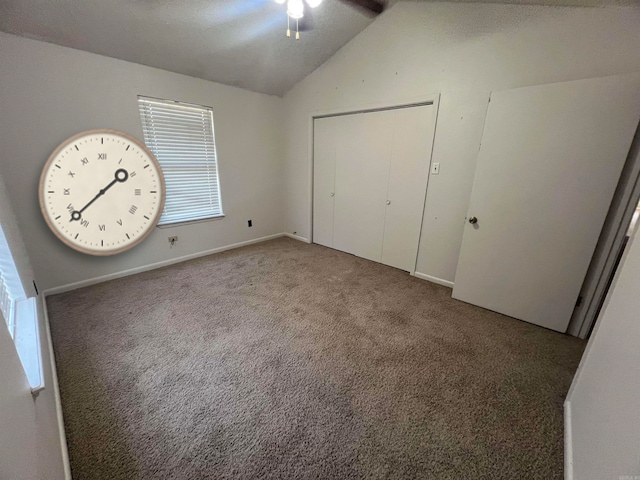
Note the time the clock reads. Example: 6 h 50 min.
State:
1 h 38 min
